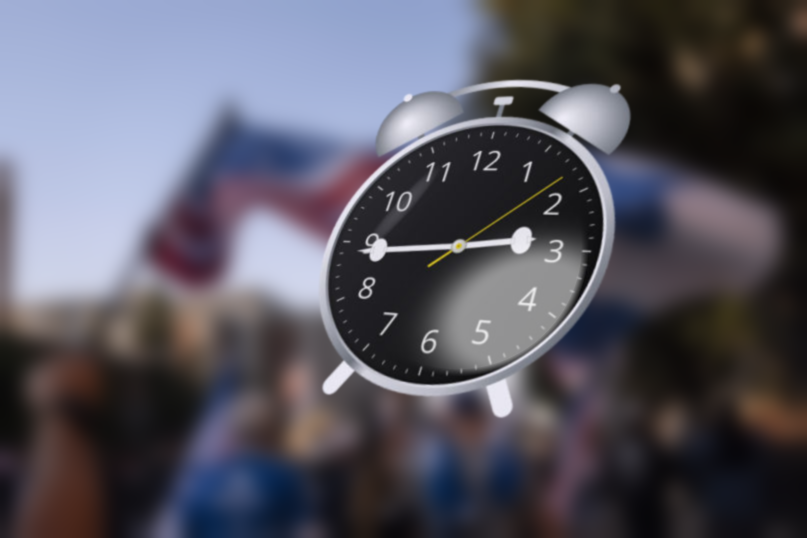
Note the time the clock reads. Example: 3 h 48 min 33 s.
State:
2 h 44 min 08 s
